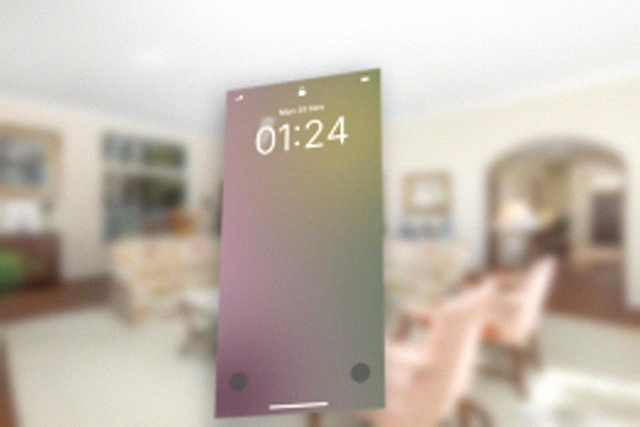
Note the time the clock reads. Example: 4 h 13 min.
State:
1 h 24 min
